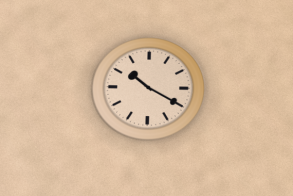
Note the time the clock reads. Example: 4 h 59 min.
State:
10 h 20 min
